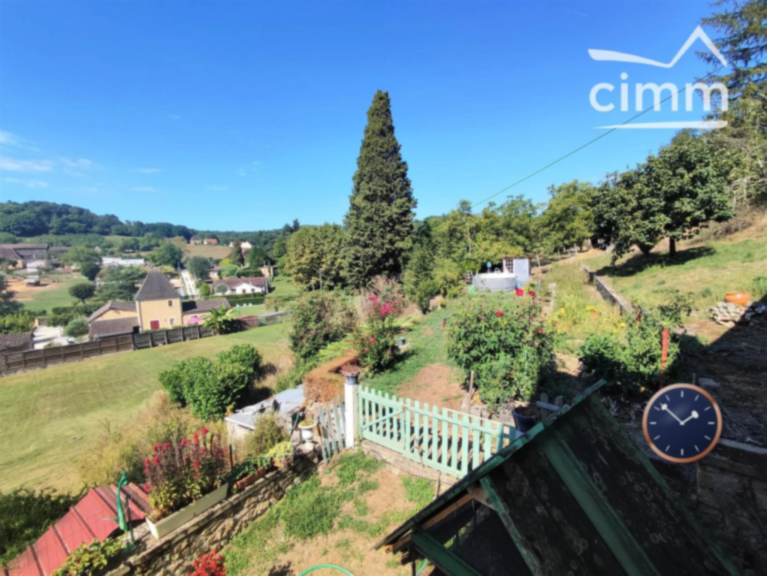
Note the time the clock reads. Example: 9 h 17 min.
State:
1 h 52 min
